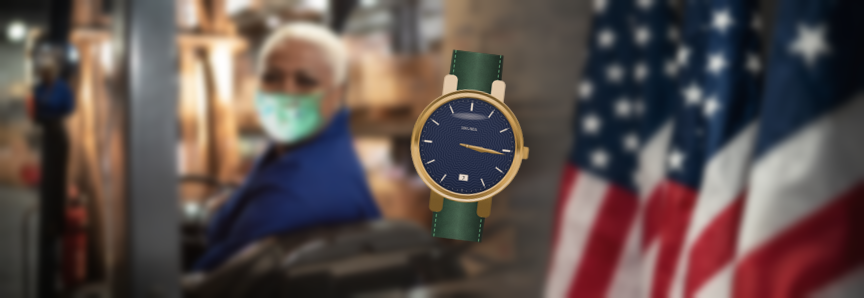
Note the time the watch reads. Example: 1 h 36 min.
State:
3 h 16 min
